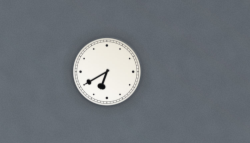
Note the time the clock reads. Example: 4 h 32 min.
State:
6 h 40 min
